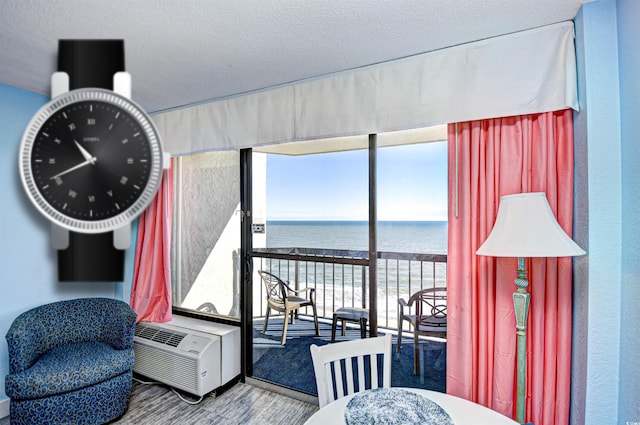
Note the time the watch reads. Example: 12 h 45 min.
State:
10 h 41 min
